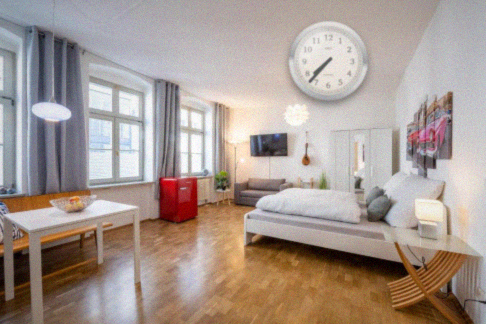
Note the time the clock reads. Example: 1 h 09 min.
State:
7 h 37 min
